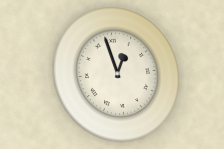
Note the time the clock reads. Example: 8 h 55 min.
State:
12 h 58 min
